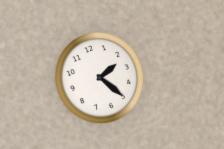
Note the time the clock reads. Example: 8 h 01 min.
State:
2 h 25 min
